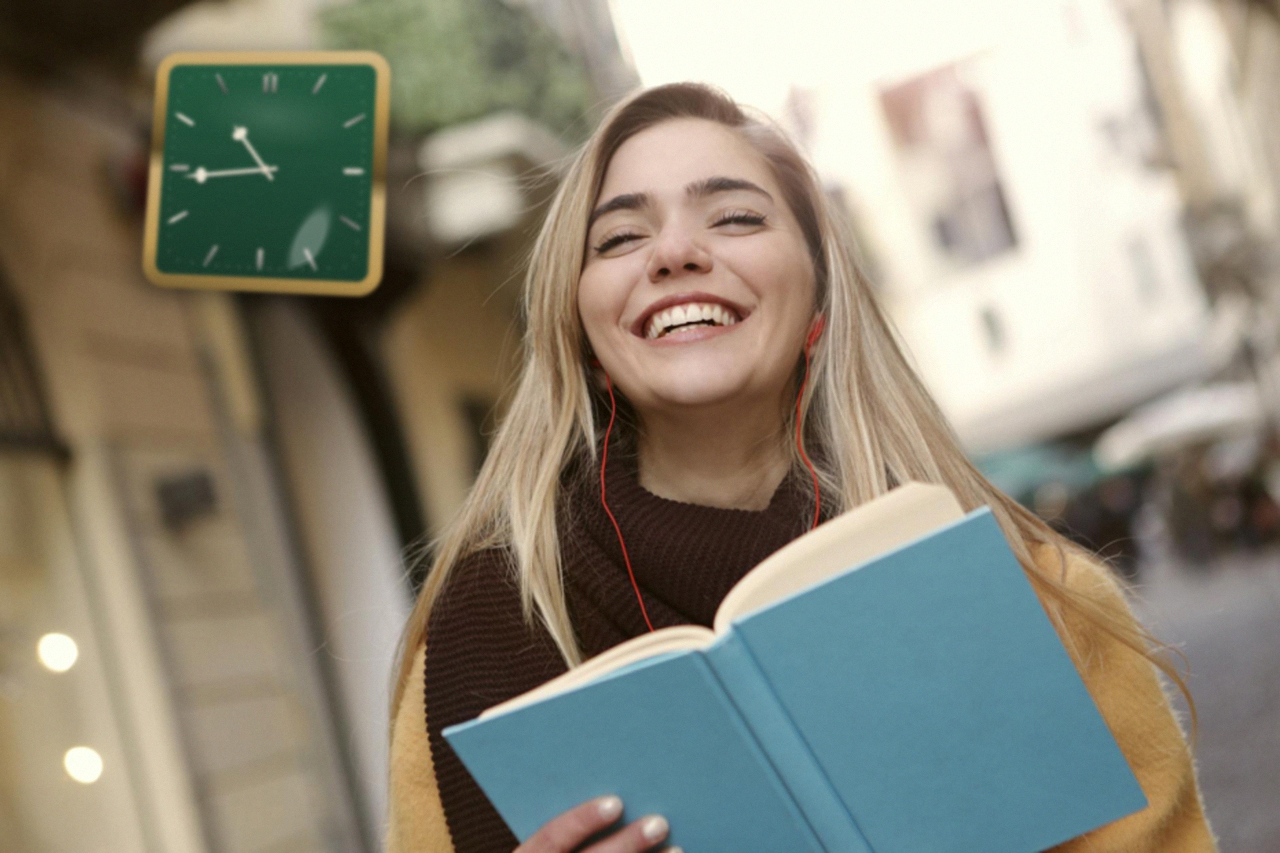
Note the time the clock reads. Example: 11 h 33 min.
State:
10 h 44 min
